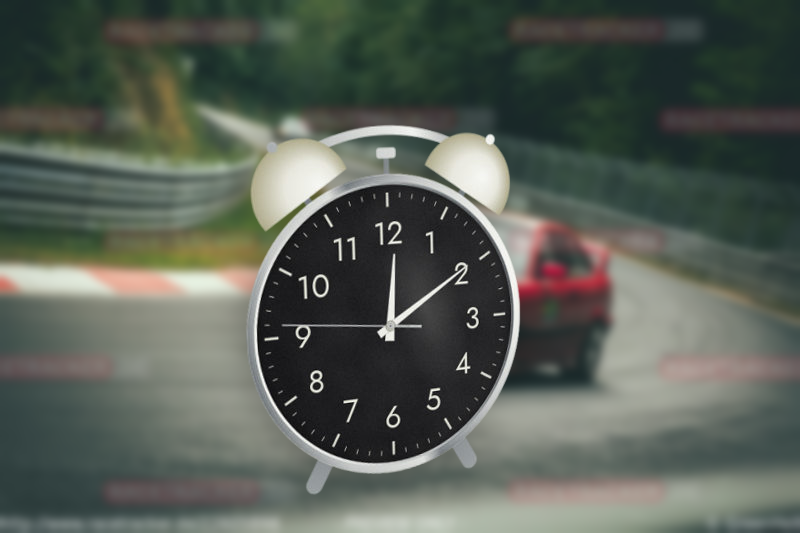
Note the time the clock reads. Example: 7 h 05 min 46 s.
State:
12 h 09 min 46 s
